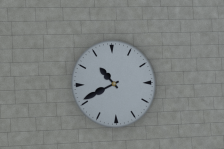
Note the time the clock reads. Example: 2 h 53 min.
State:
10 h 41 min
